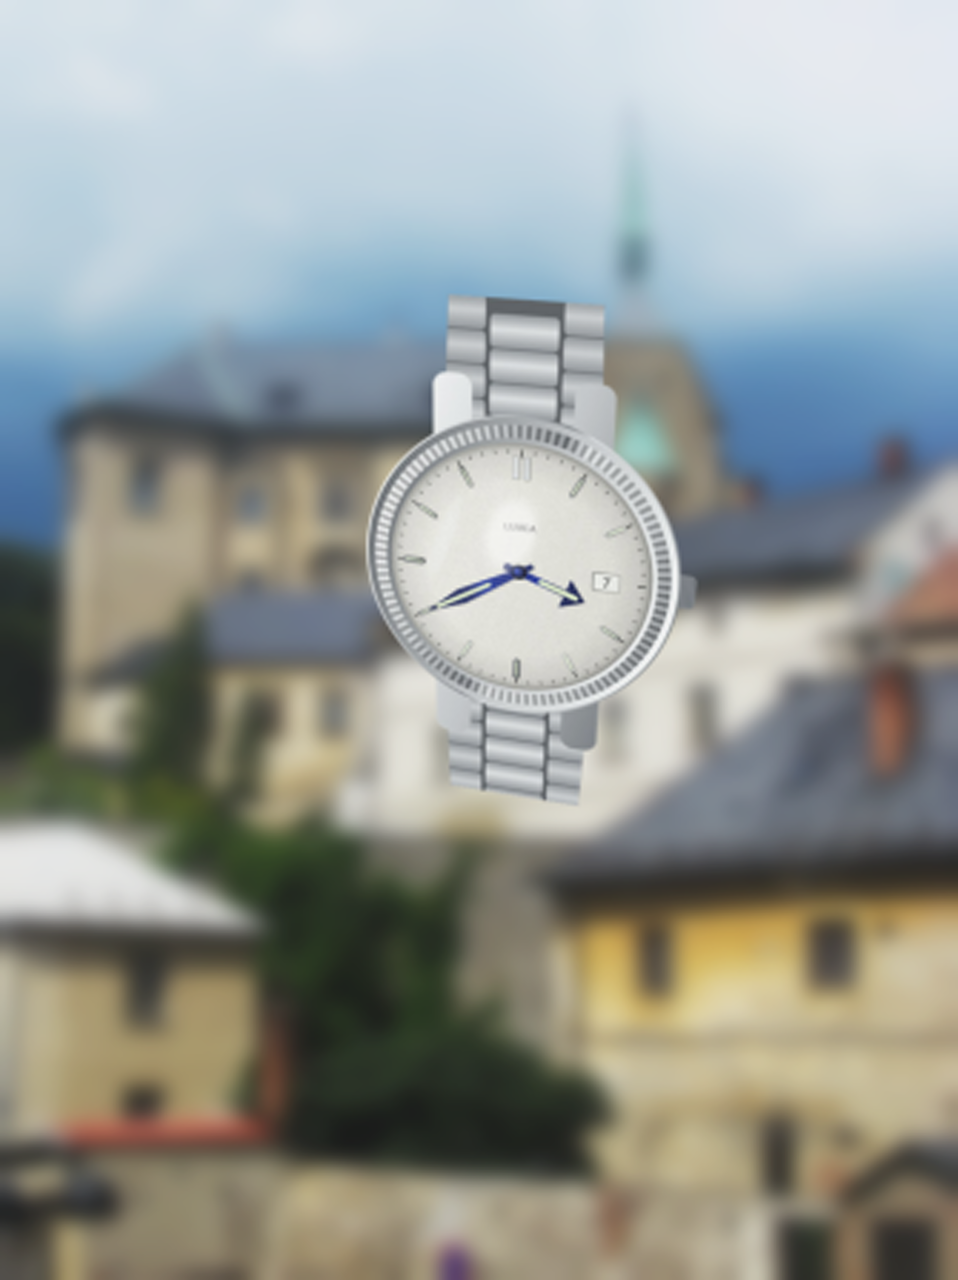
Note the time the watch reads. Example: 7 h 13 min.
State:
3 h 40 min
